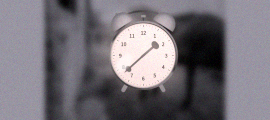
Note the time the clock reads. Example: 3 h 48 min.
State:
1 h 38 min
